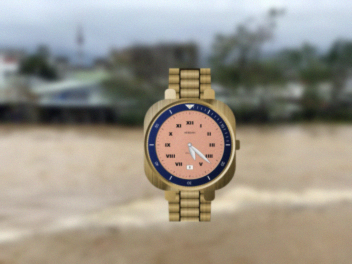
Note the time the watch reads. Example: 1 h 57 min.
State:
5 h 22 min
